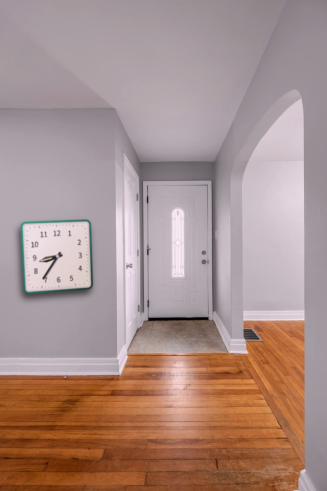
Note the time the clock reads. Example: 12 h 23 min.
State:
8 h 36 min
